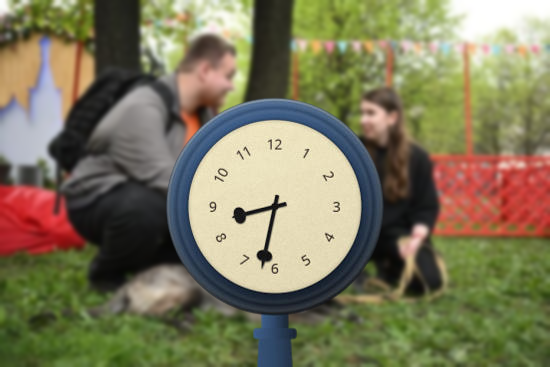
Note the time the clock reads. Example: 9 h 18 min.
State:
8 h 32 min
